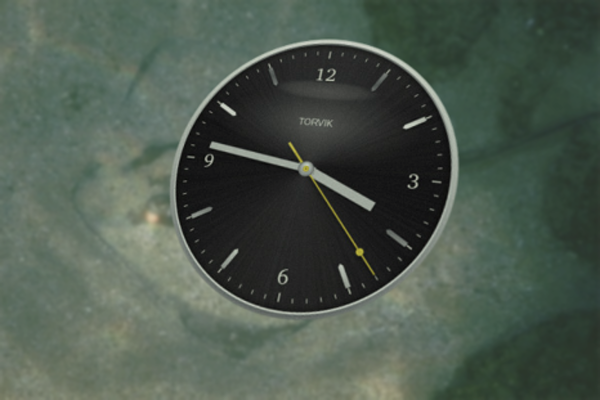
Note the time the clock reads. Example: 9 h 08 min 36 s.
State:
3 h 46 min 23 s
